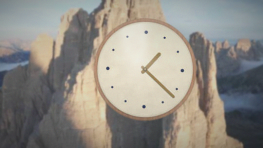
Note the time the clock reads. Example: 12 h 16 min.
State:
1 h 22 min
